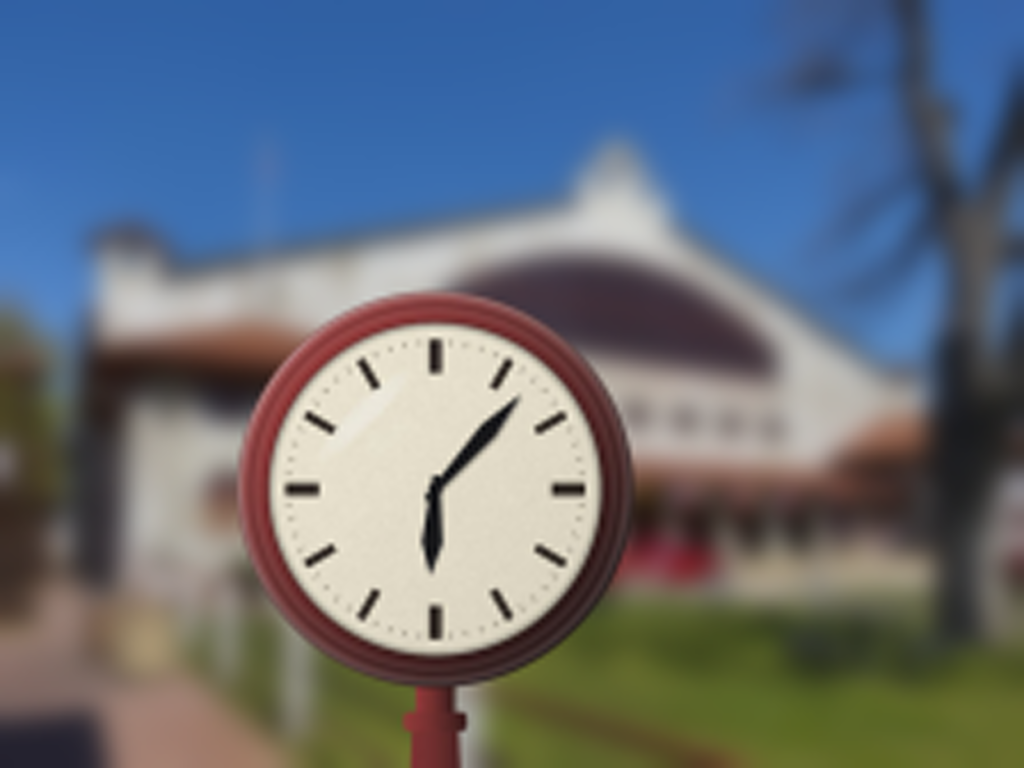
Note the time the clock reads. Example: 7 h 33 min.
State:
6 h 07 min
